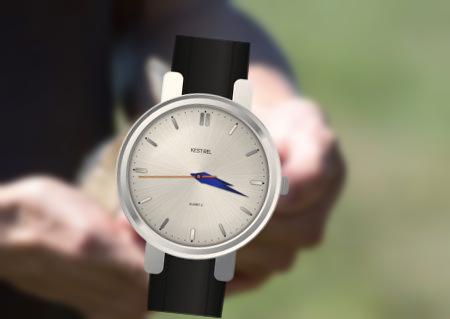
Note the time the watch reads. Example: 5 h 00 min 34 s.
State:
3 h 17 min 44 s
